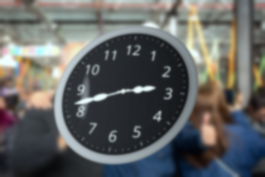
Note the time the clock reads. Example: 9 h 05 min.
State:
2 h 42 min
